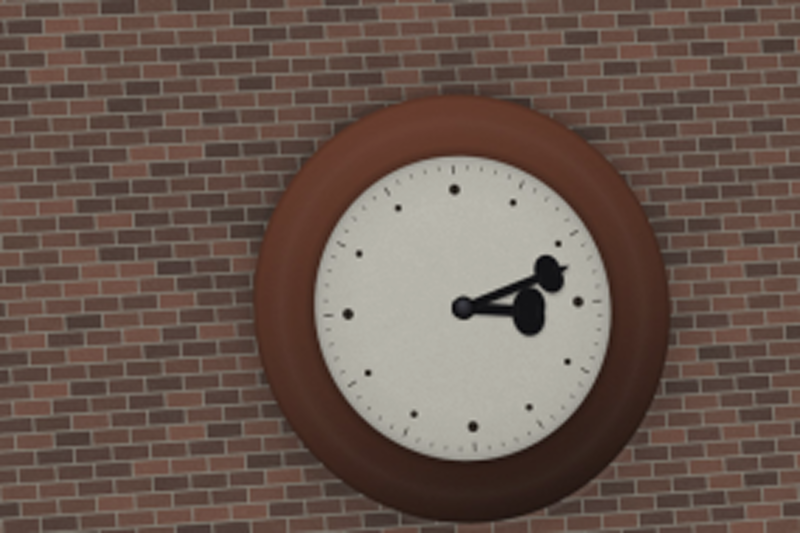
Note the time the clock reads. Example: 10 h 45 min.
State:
3 h 12 min
